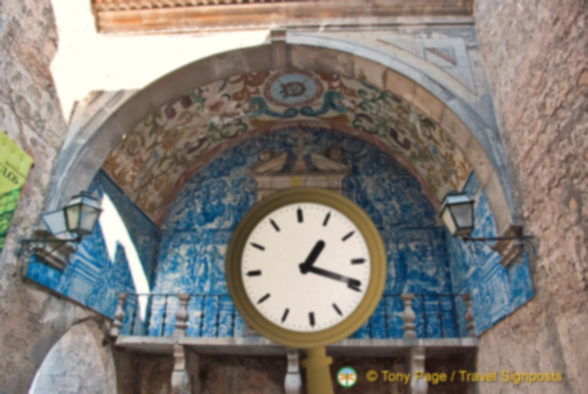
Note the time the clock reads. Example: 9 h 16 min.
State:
1 h 19 min
